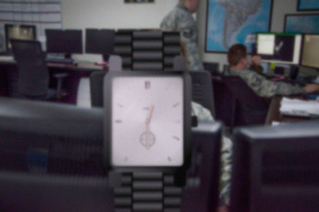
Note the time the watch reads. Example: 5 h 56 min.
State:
12 h 30 min
